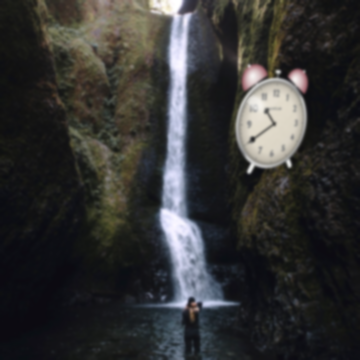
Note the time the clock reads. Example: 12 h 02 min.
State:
10 h 40 min
